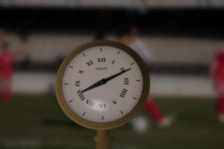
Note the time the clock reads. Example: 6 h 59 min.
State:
8 h 11 min
